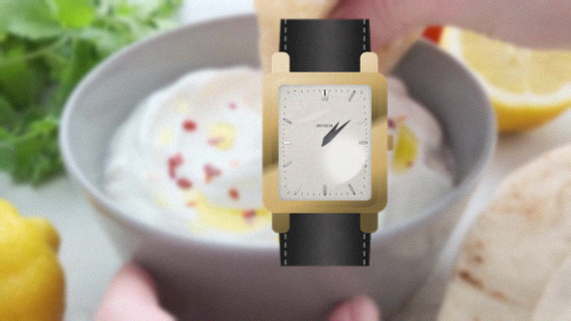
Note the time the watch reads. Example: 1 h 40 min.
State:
1 h 08 min
